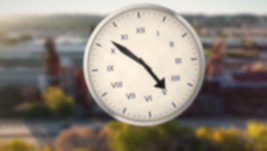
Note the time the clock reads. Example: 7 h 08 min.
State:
4 h 52 min
